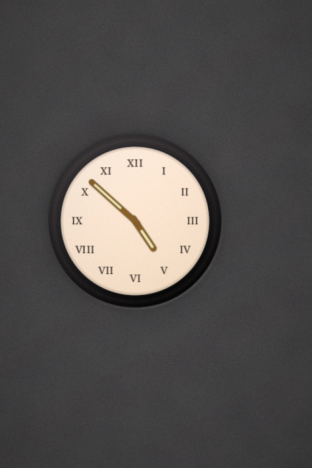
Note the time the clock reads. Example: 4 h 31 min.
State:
4 h 52 min
